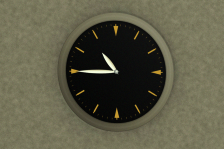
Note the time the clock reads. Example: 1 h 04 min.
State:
10 h 45 min
